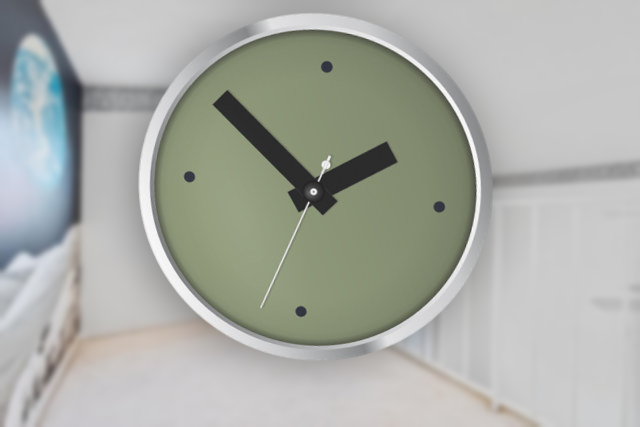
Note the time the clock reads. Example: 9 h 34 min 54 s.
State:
1 h 51 min 33 s
